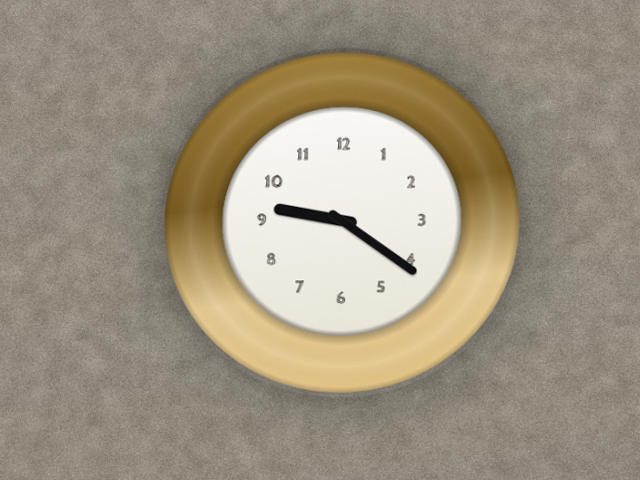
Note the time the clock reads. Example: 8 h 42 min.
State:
9 h 21 min
